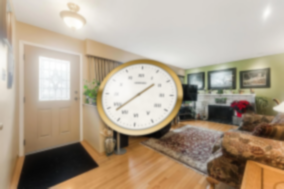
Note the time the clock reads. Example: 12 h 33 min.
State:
1 h 38 min
